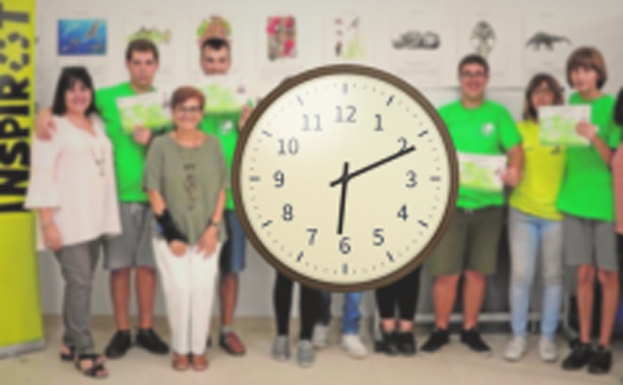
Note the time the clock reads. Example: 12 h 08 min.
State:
6 h 11 min
